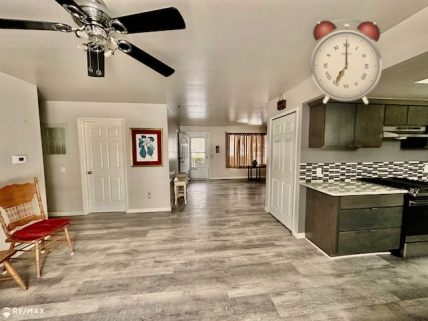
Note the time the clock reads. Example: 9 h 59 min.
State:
7 h 00 min
